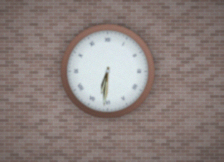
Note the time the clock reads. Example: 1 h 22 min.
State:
6 h 31 min
